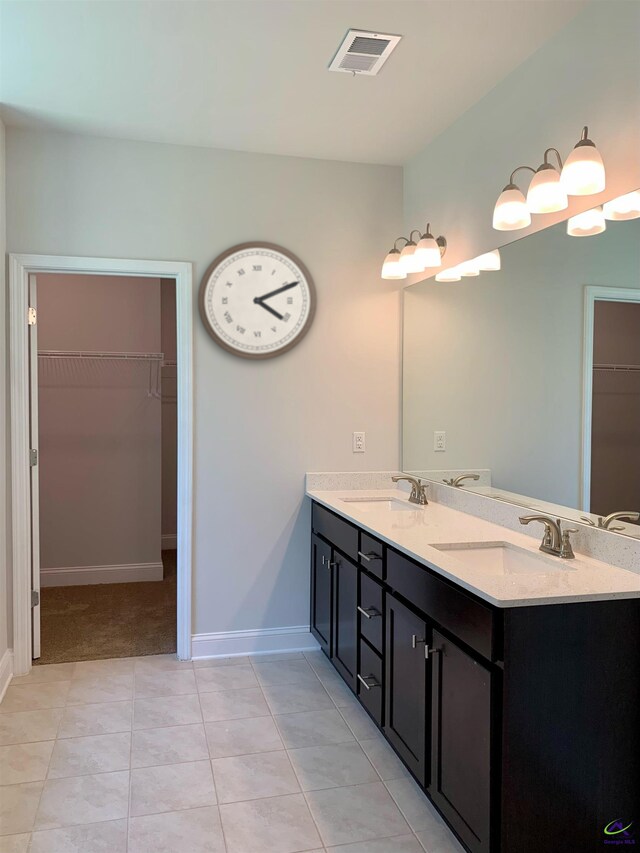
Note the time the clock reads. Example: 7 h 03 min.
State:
4 h 11 min
